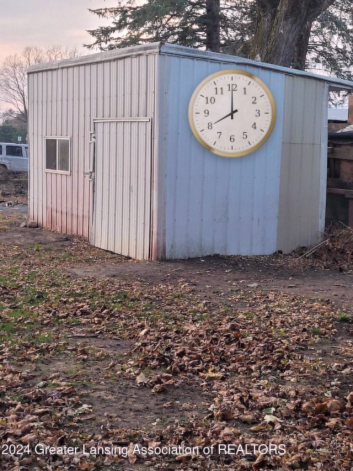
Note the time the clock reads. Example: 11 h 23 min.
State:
8 h 00 min
